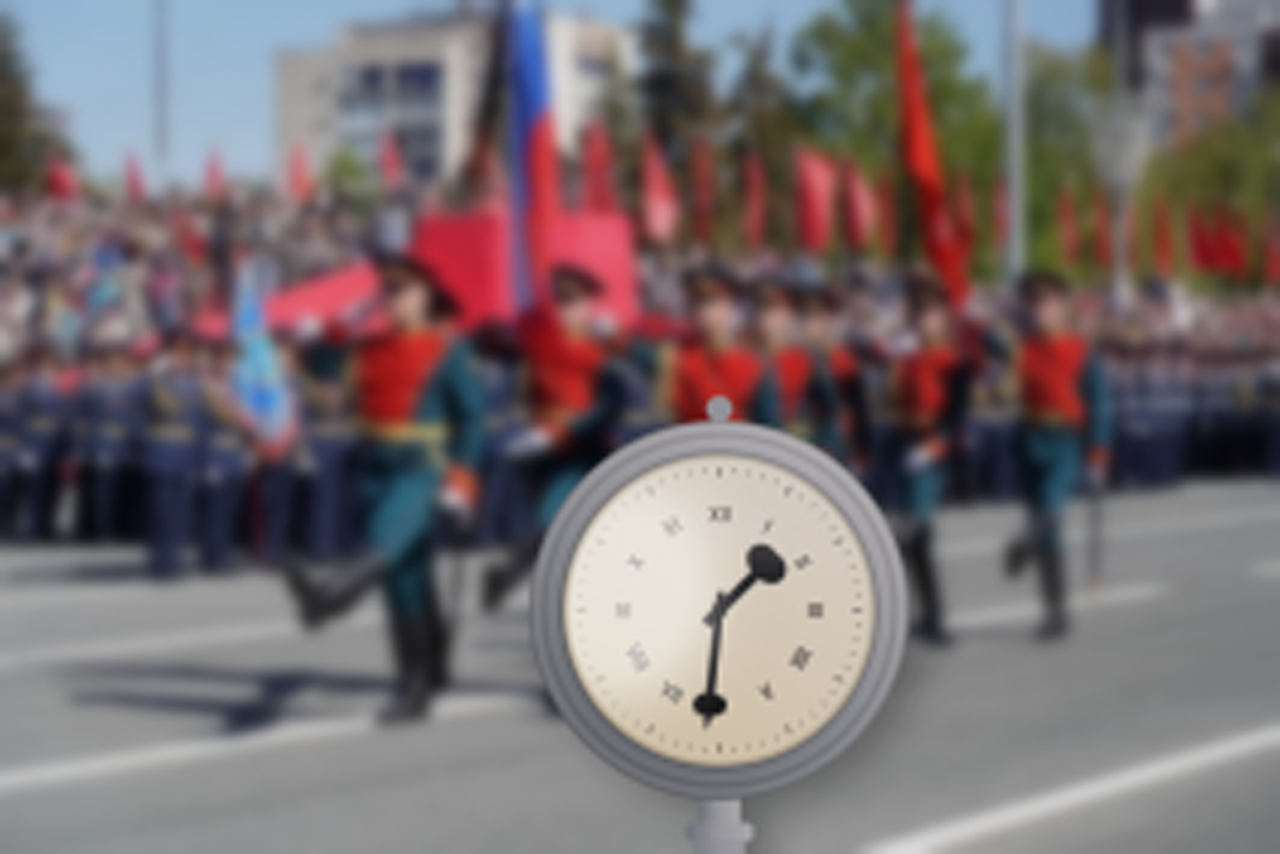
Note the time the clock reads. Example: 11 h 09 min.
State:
1 h 31 min
